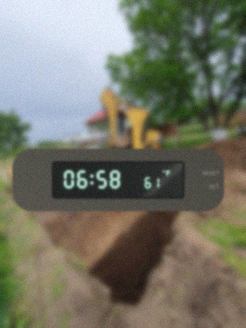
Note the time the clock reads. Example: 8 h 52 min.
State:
6 h 58 min
